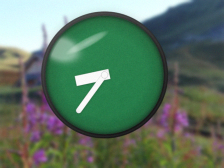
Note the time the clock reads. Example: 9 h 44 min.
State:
8 h 36 min
